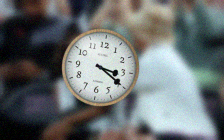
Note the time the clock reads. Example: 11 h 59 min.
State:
3 h 20 min
